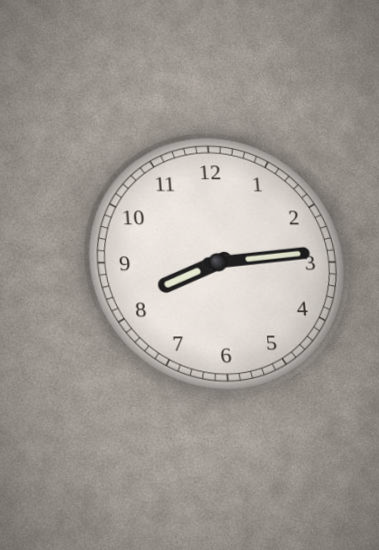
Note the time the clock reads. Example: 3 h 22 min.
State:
8 h 14 min
